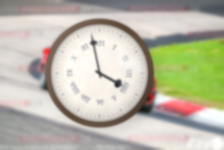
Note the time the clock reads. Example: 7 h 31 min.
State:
3 h 58 min
